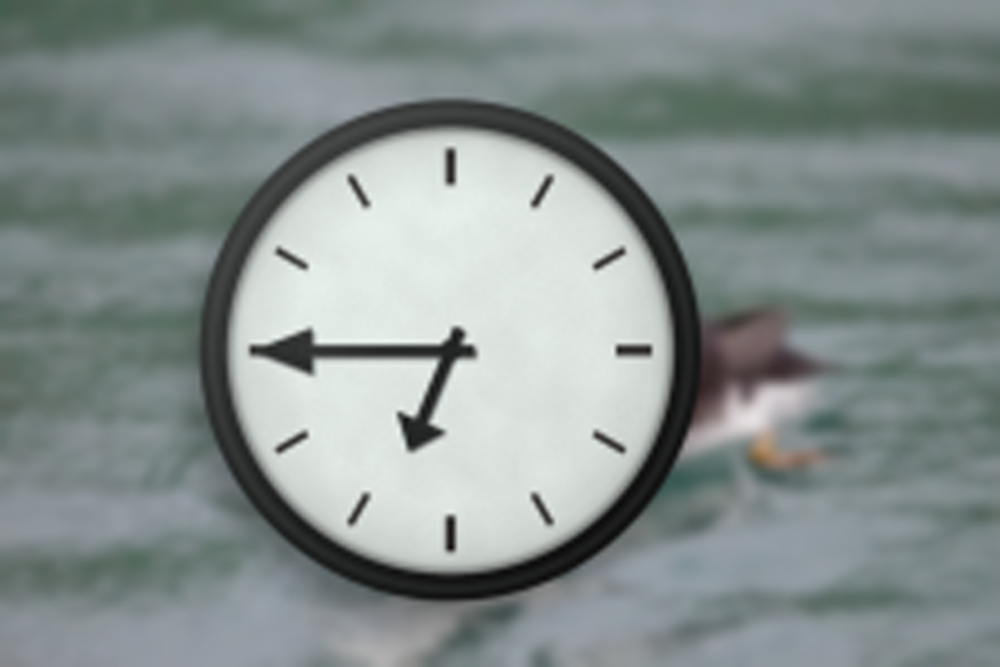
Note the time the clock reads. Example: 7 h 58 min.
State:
6 h 45 min
